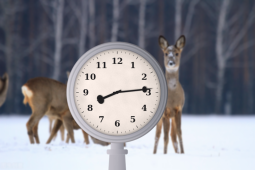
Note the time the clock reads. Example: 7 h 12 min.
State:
8 h 14 min
